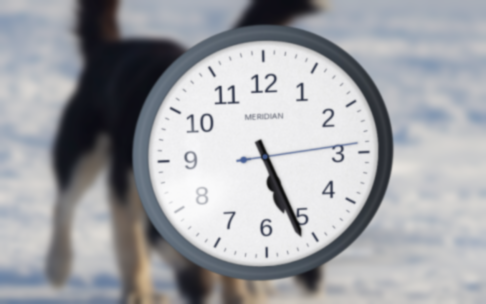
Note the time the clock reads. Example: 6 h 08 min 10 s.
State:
5 h 26 min 14 s
